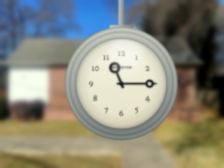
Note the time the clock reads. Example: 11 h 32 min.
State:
11 h 15 min
